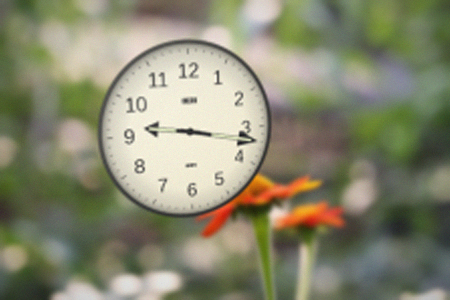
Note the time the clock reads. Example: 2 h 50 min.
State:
9 h 17 min
